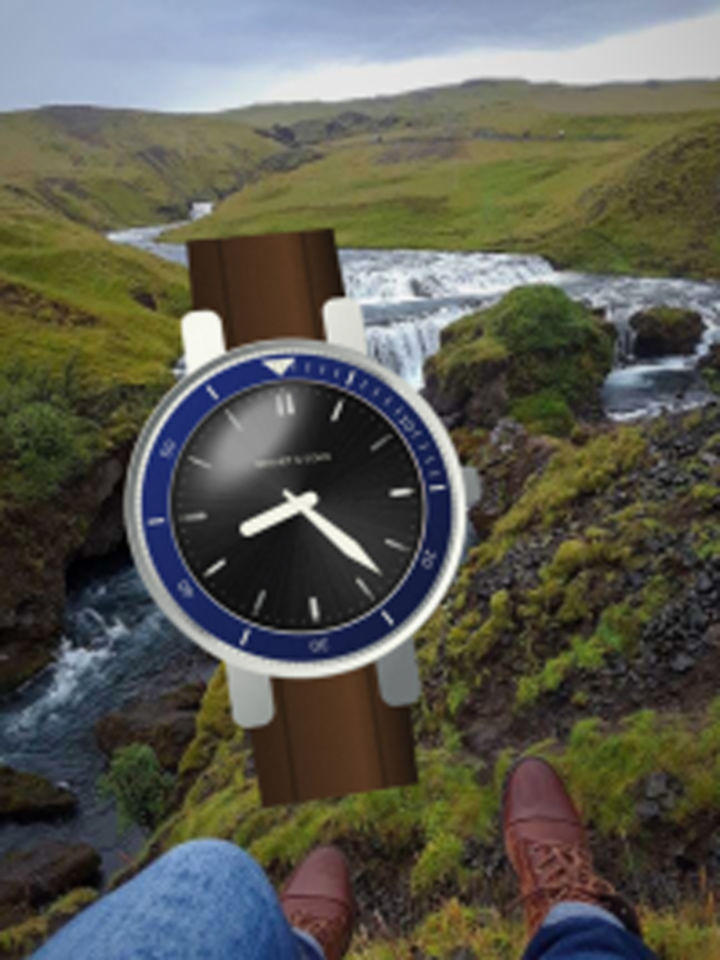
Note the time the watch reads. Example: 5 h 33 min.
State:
8 h 23 min
